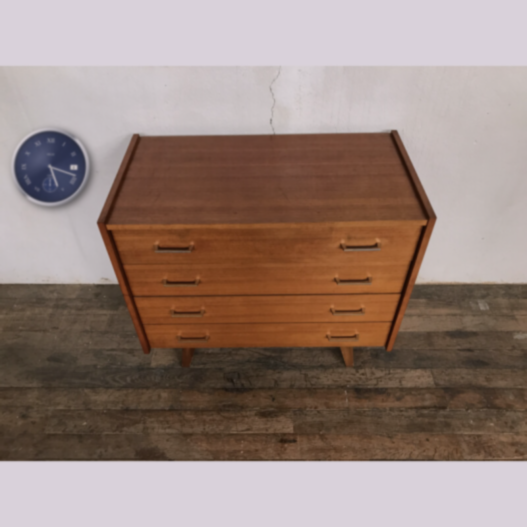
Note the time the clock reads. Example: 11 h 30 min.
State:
5 h 18 min
